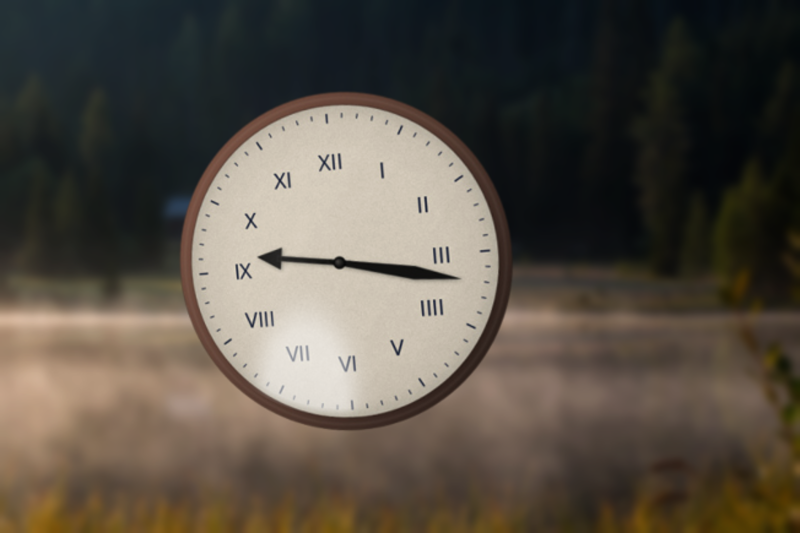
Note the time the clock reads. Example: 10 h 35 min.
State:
9 h 17 min
